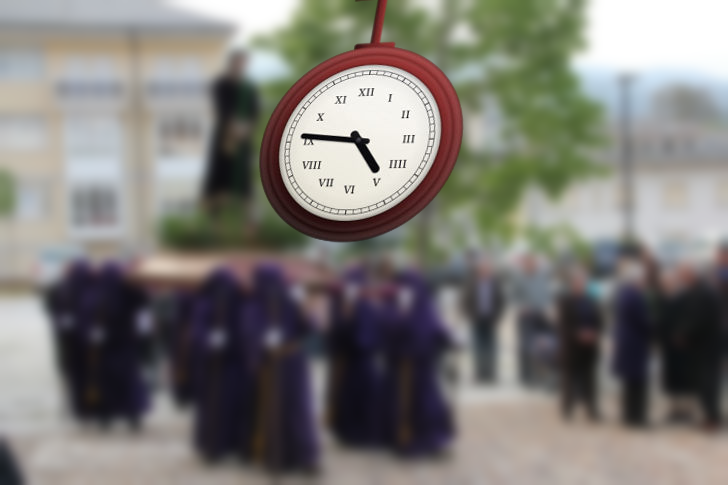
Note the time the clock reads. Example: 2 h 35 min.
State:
4 h 46 min
